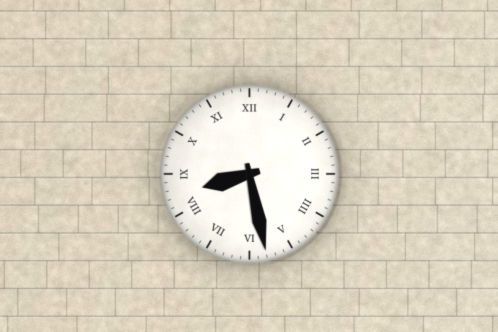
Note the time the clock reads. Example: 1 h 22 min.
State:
8 h 28 min
